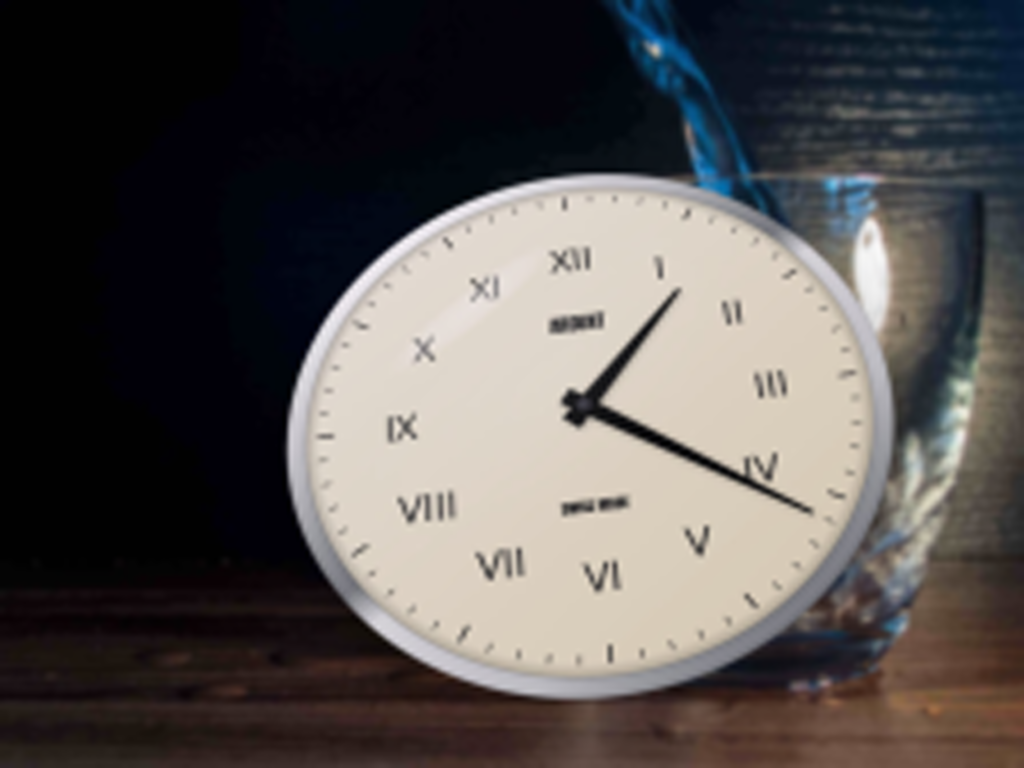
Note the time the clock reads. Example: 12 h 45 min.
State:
1 h 21 min
